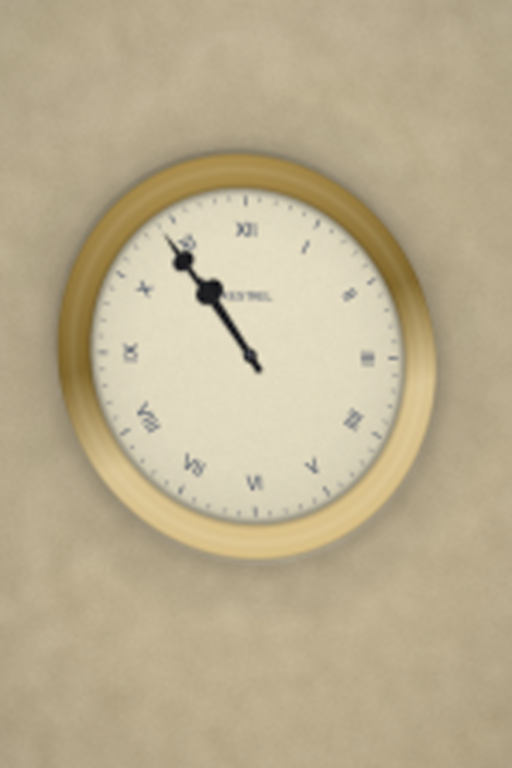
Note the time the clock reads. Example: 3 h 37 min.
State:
10 h 54 min
